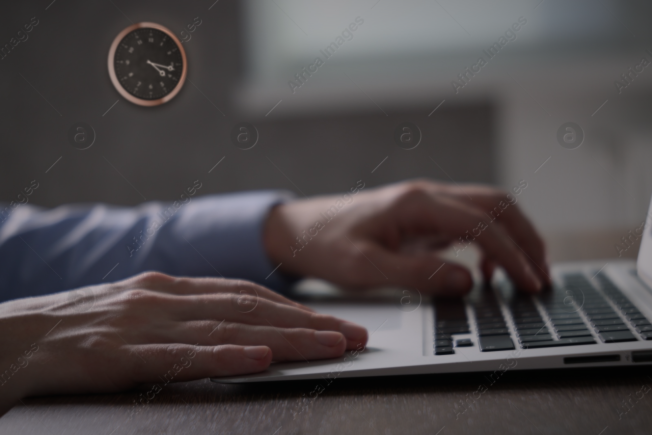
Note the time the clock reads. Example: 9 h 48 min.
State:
4 h 17 min
